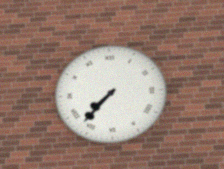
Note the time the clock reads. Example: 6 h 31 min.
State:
7 h 37 min
